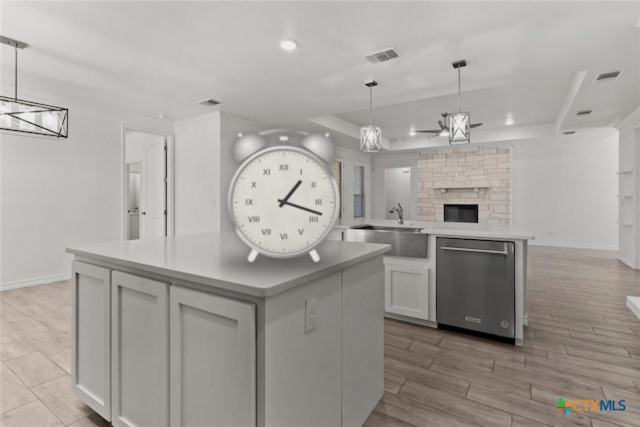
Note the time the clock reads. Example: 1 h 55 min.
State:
1 h 18 min
